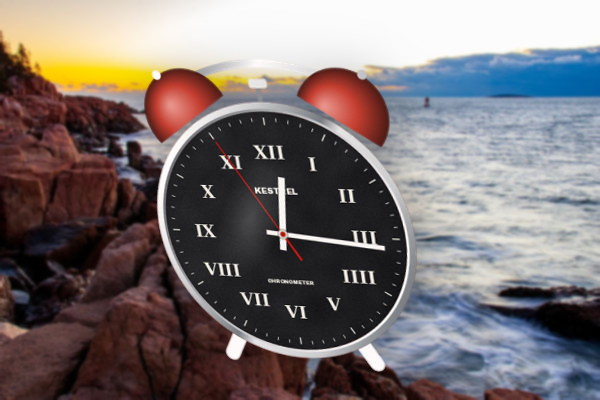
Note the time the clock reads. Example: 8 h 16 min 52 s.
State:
12 h 15 min 55 s
